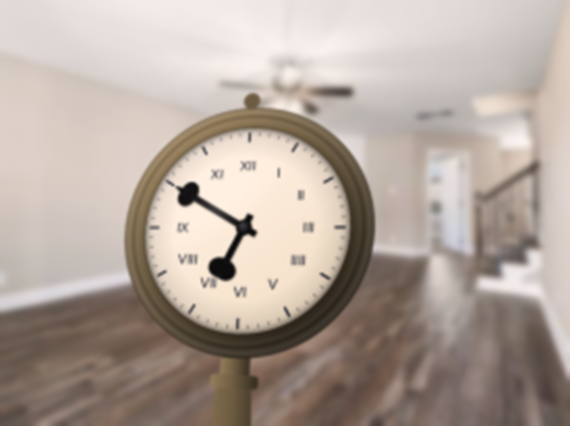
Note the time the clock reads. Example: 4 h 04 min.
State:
6 h 50 min
